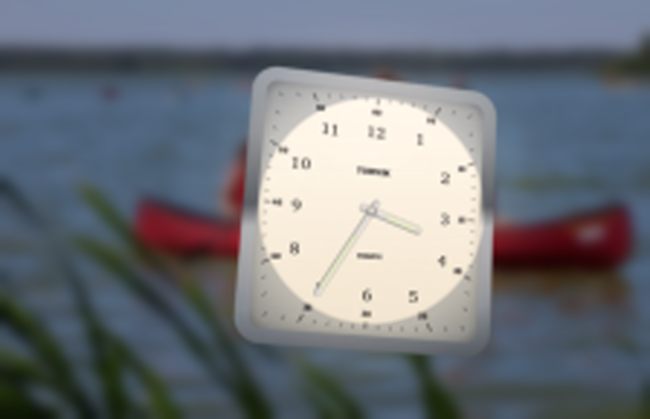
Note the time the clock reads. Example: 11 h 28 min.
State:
3 h 35 min
